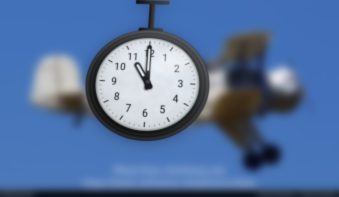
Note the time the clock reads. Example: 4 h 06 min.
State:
11 h 00 min
